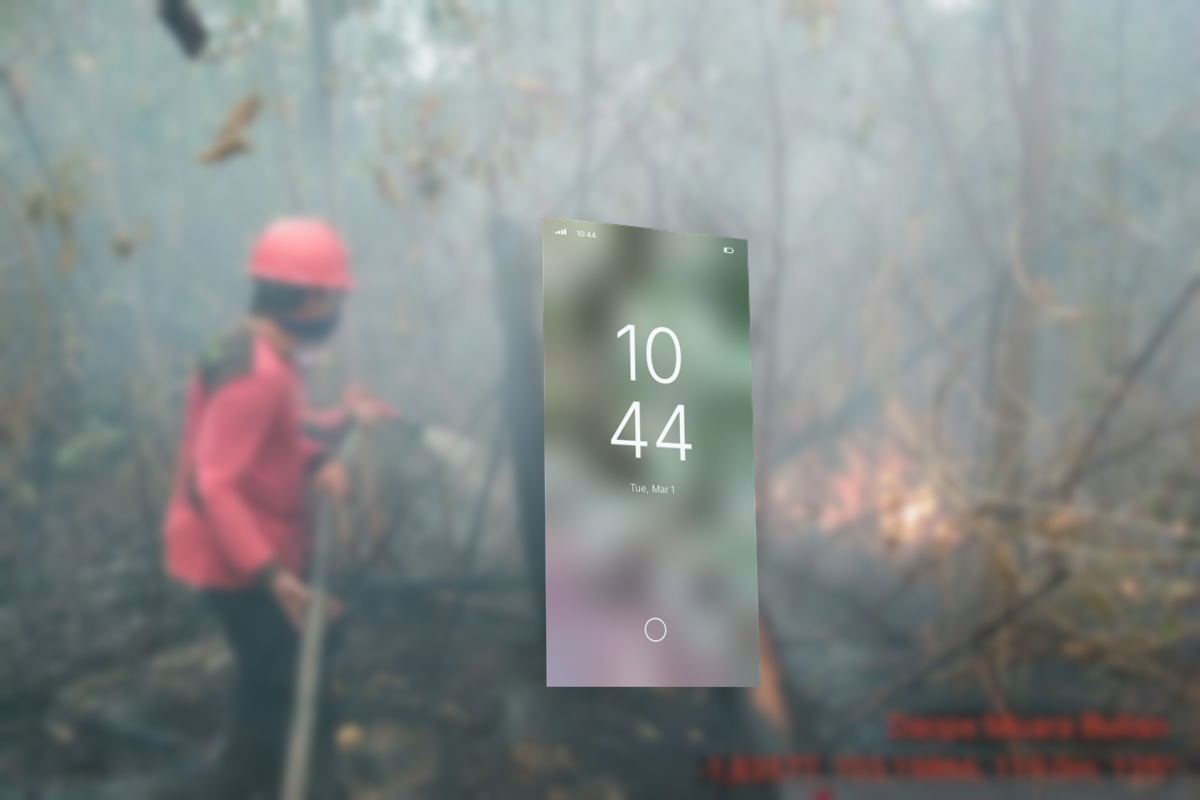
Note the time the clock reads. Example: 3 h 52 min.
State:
10 h 44 min
